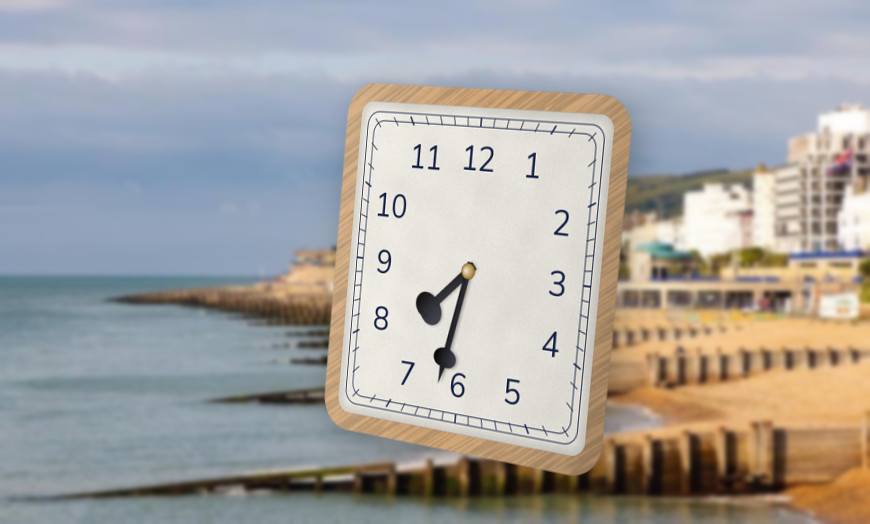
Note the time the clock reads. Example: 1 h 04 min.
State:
7 h 32 min
